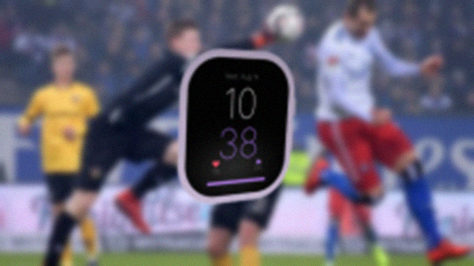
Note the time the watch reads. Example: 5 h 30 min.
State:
10 h 38 min
